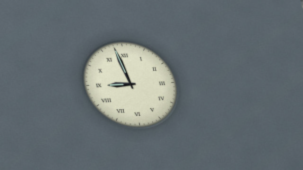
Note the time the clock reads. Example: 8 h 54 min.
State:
8 h 58 min
